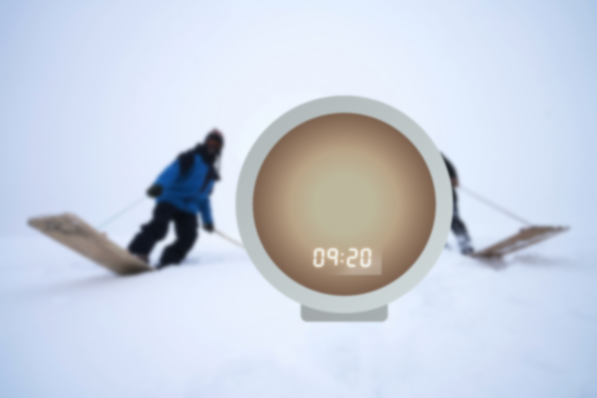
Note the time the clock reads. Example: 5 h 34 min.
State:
9 h 20 min
